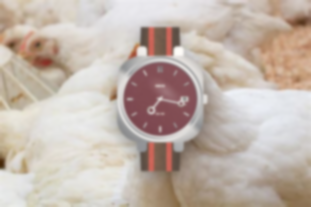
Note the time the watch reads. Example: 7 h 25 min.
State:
7 h 17 min
